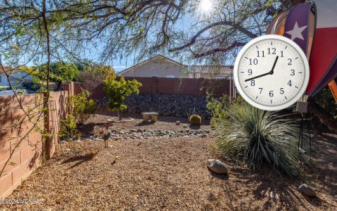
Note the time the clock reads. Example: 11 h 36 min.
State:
12 h 42 min
